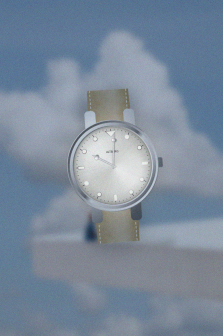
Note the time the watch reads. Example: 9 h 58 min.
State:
10 h 01 min
